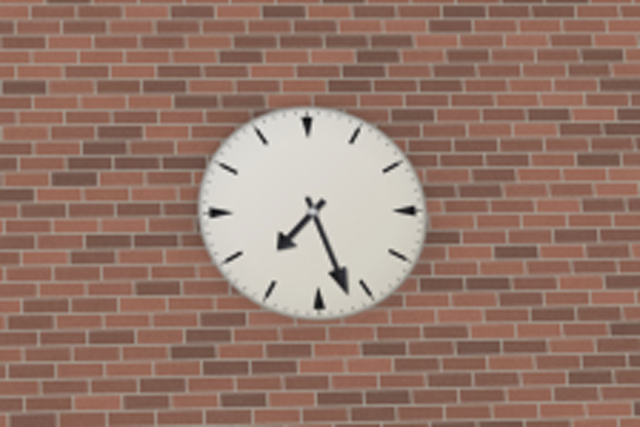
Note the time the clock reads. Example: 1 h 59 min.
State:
7 h 27 min
